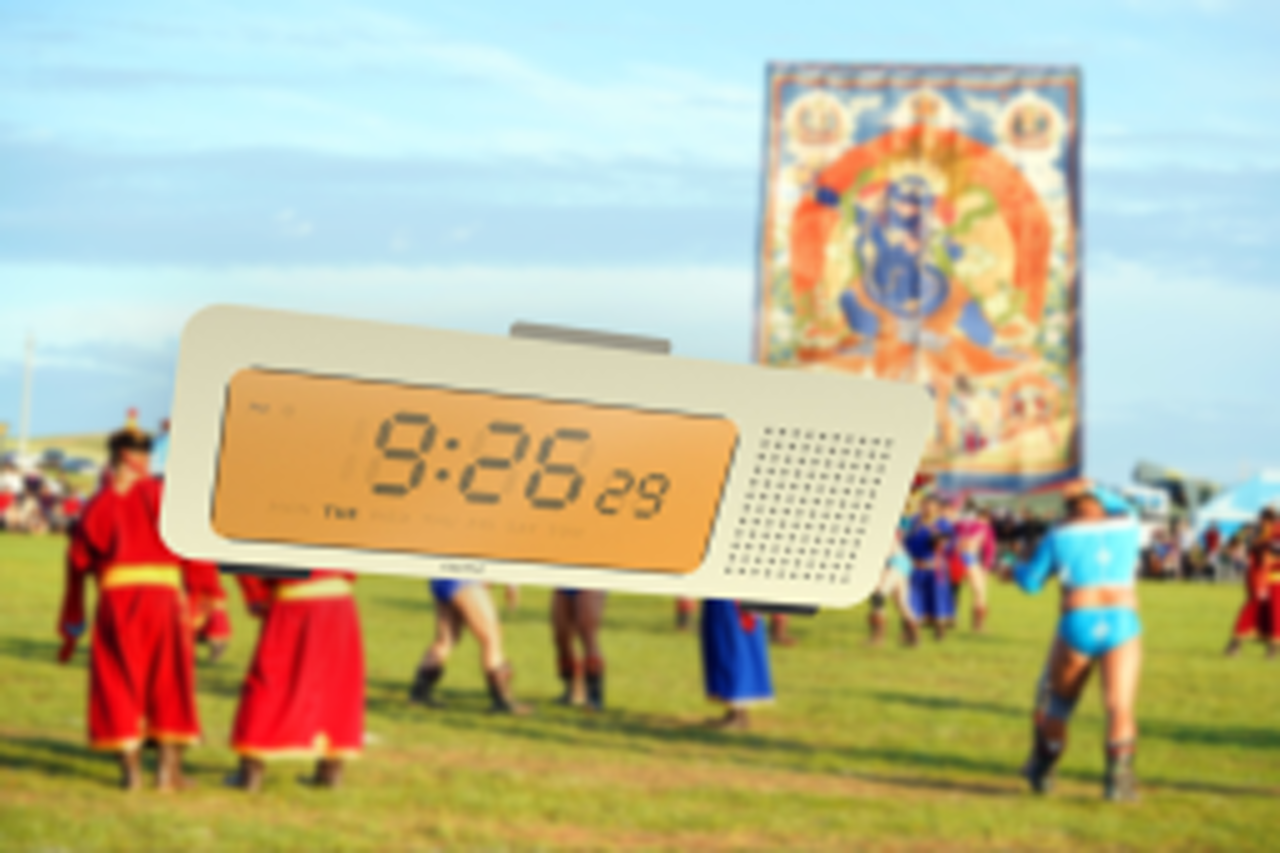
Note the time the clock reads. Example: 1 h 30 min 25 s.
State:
9 h 26 min 29 s
